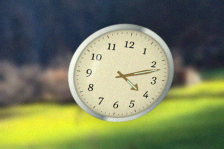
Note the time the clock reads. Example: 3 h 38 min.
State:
4 h 12 min
